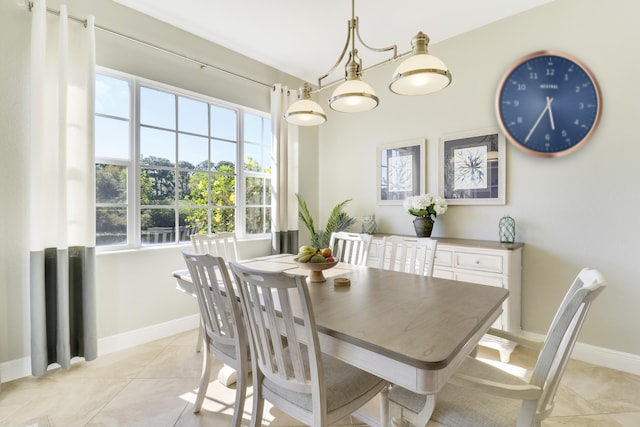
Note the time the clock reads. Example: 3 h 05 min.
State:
5 h 35 min
